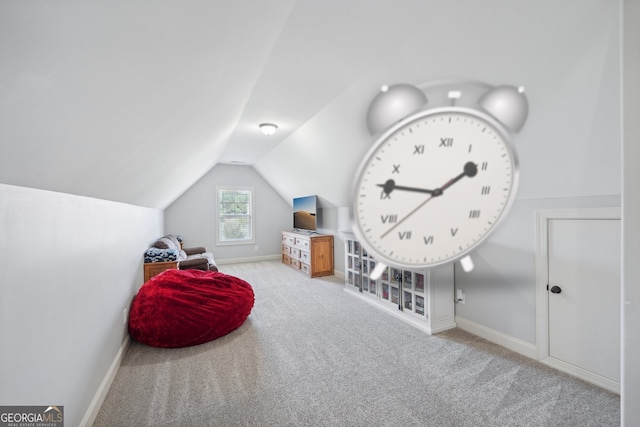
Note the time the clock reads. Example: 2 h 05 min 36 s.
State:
1 h 46 min 38 s
